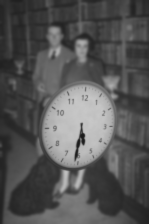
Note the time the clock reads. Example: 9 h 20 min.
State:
5 h 31 min
